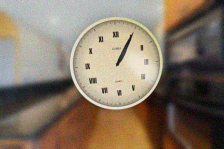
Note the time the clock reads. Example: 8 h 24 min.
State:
1 h 05 min
